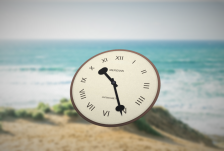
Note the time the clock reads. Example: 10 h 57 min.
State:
10 h 26 min
